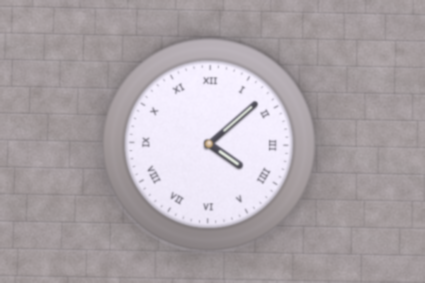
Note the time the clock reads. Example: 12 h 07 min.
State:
4 h 08 min
